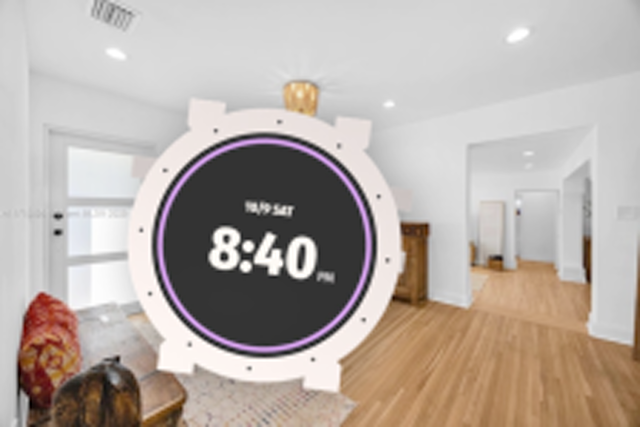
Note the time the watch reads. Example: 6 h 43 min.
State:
8 h 40 min
